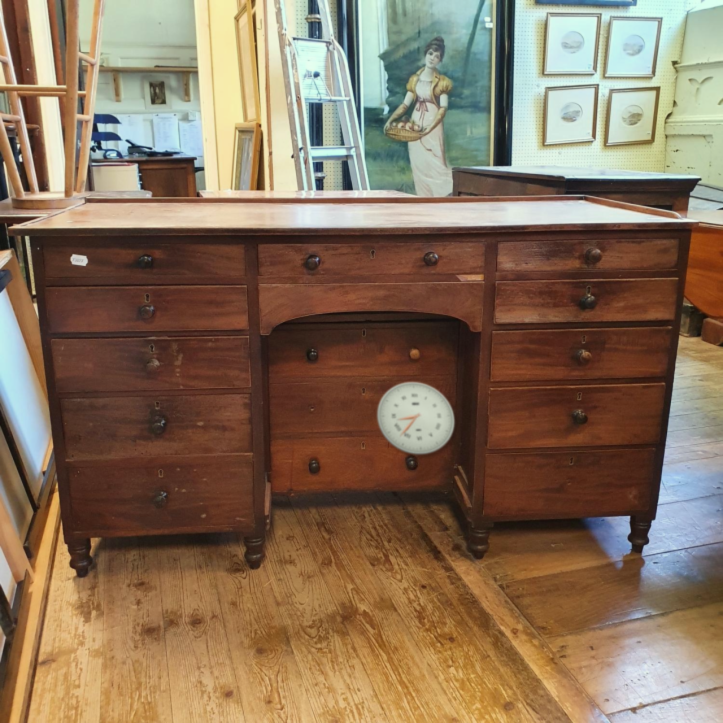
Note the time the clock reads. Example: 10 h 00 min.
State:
8 h 37 min
